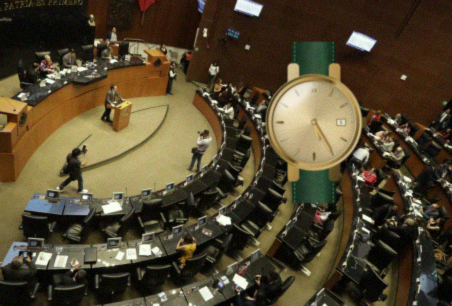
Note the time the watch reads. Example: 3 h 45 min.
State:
5 h 25 min
